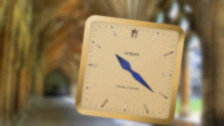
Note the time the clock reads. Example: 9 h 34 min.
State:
10 h 21 min
